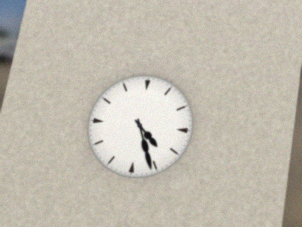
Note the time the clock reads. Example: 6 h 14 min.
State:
4 h 26 min
